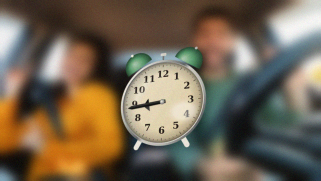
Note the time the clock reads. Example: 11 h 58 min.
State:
8 h 44 min
